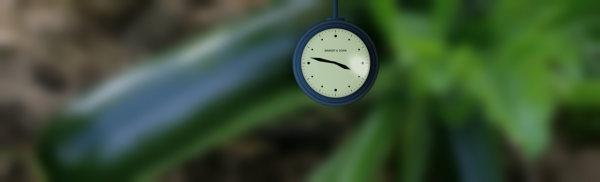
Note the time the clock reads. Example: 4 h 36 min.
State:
3 h 47 min
